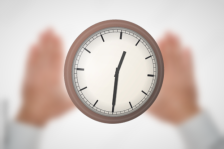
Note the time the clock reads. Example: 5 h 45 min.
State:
12 h 30 min
